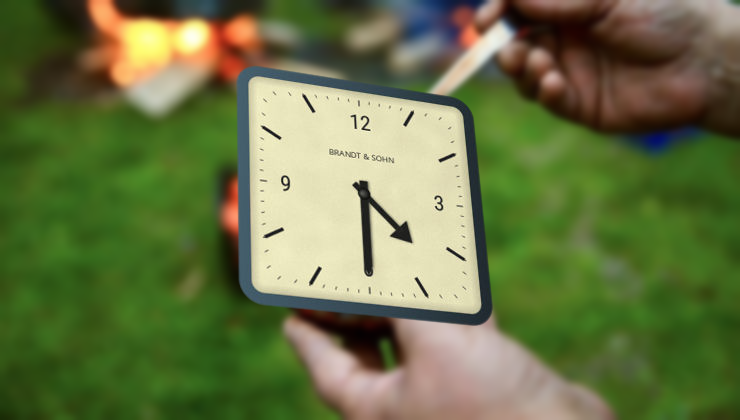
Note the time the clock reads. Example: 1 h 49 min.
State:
4 h 30 min
